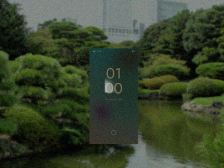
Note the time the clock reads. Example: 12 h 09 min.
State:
1 h 00 min
